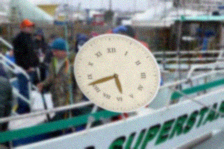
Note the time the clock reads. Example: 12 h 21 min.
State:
5 h 42 min
